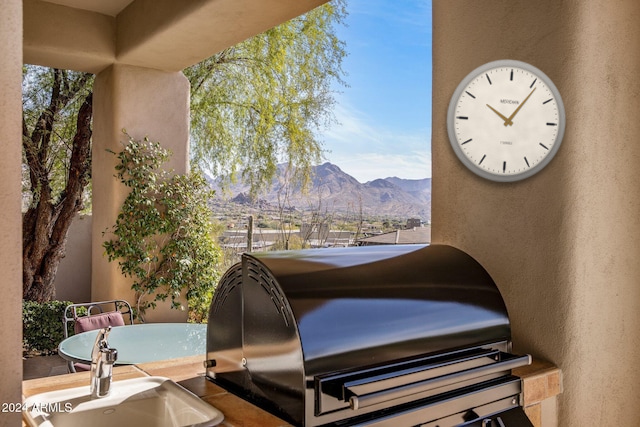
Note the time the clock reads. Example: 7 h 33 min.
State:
10 h 06 min
